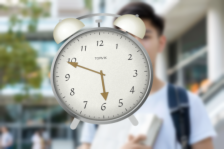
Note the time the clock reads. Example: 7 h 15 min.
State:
5 h 49 min
